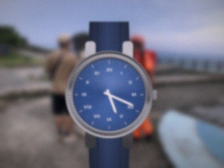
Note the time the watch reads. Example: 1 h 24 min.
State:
5 h 19 min
